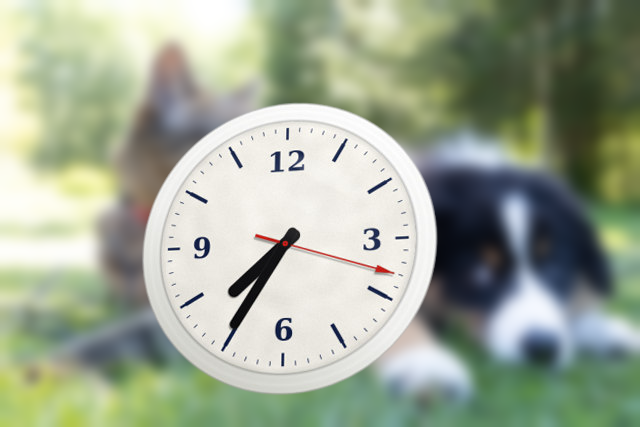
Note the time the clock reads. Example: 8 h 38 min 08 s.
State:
7 h 35 min 18 s
